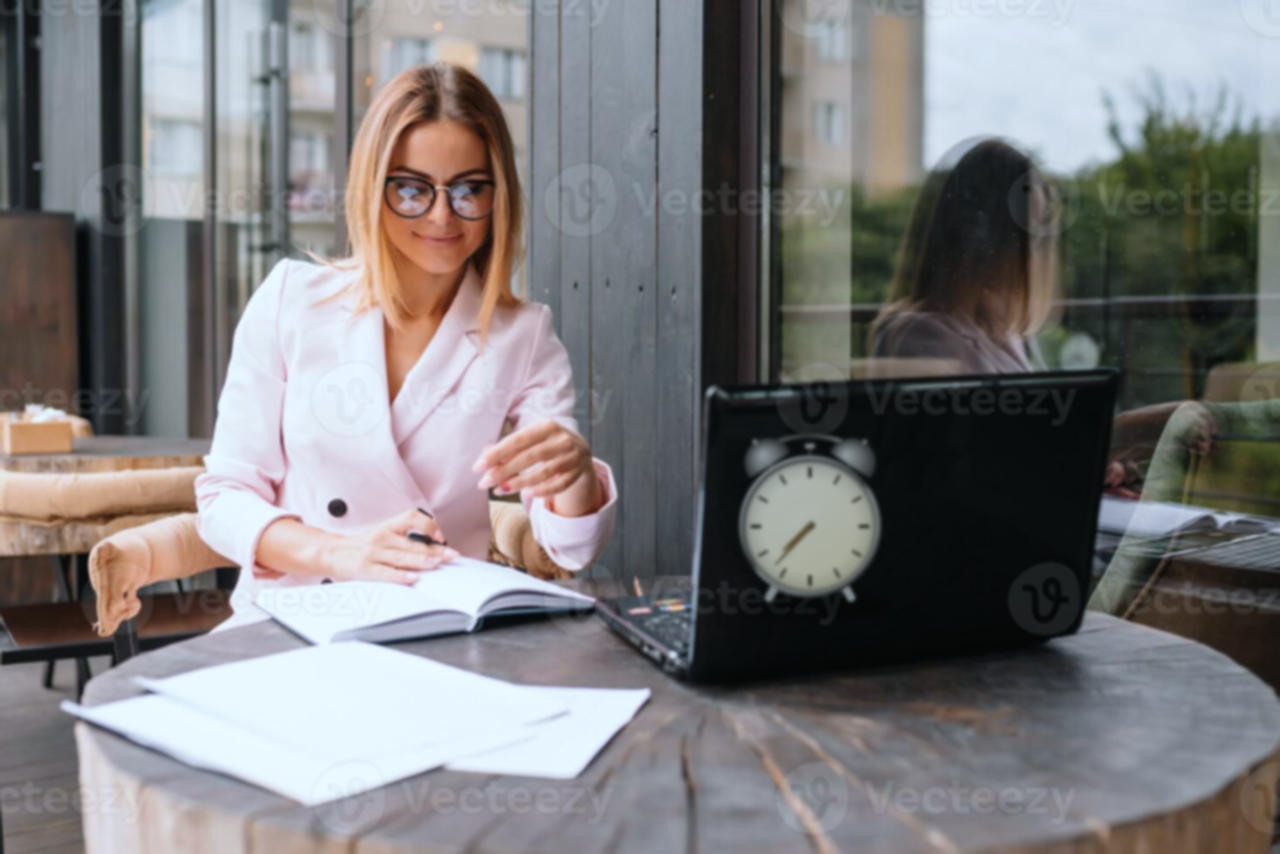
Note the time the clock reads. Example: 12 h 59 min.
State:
7 h 37 min
